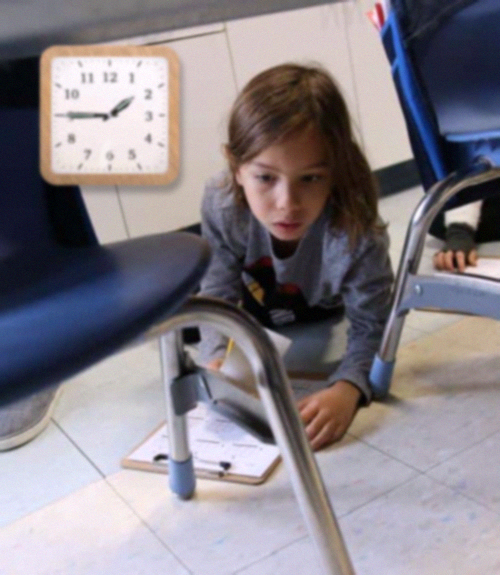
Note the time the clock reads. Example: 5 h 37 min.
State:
1 h 45 min
